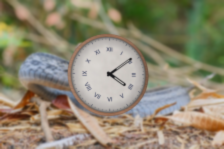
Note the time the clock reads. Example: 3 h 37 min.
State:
4 h 09 min
